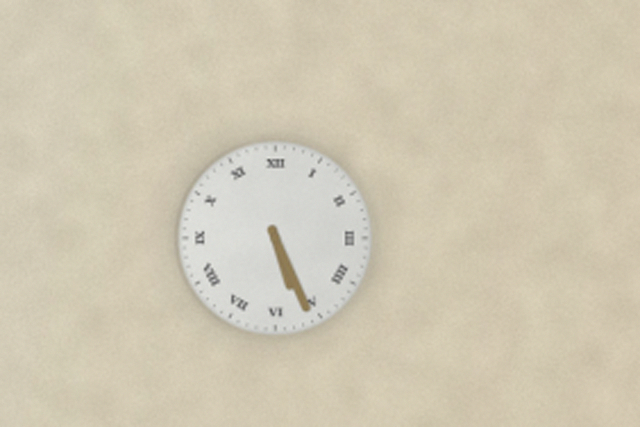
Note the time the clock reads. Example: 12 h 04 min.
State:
5 h 26 min
